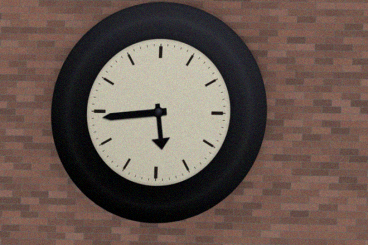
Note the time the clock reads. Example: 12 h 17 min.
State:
5 h 44 min
